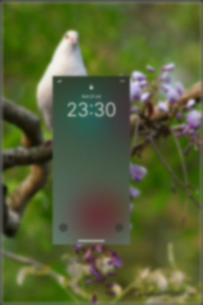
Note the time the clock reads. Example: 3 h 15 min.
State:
23 h 30 min
